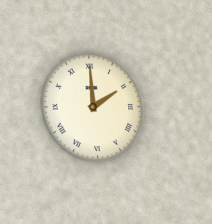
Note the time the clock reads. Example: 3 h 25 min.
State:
2 h 00 min
